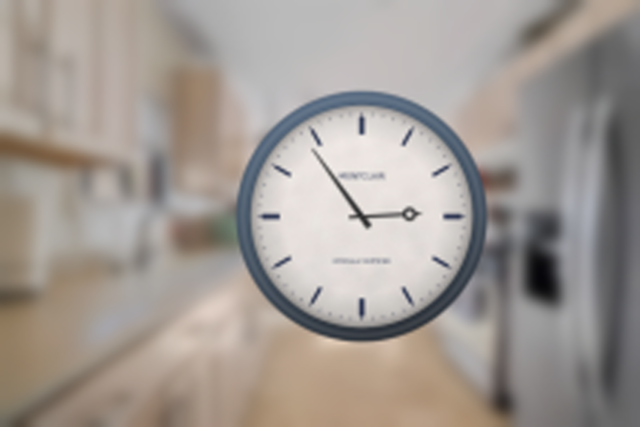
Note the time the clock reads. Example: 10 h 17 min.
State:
2 h 54 min
